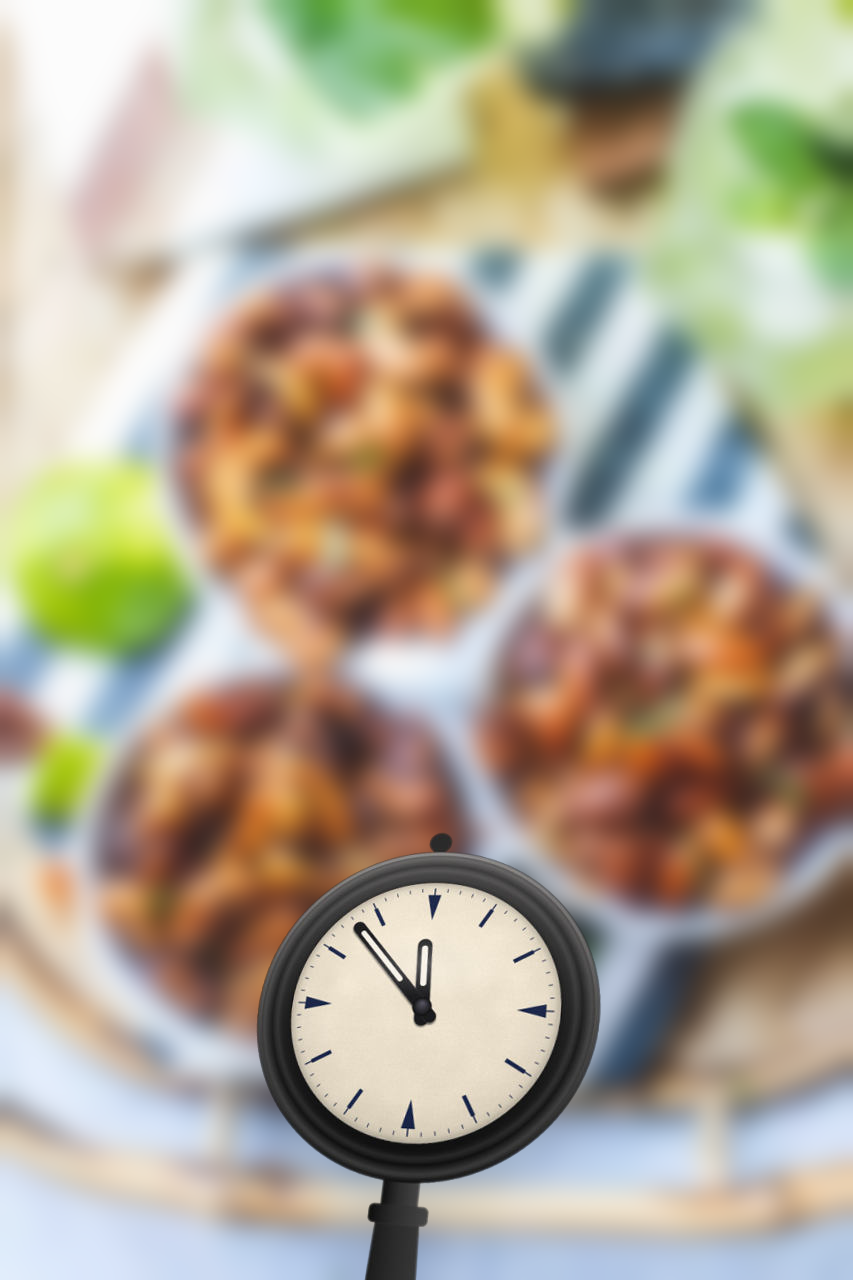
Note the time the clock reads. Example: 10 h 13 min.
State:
11 h 53 min
